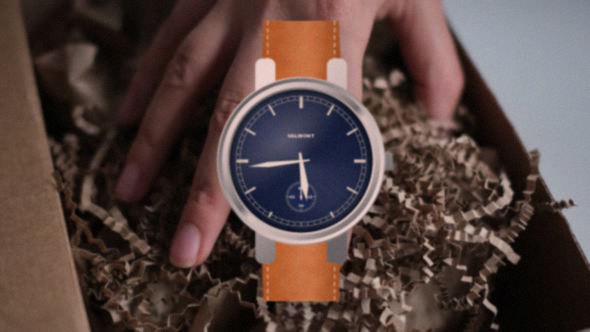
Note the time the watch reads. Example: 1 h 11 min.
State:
5 h 44 min
